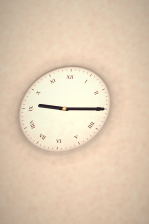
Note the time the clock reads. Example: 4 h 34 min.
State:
9 h 15 min
